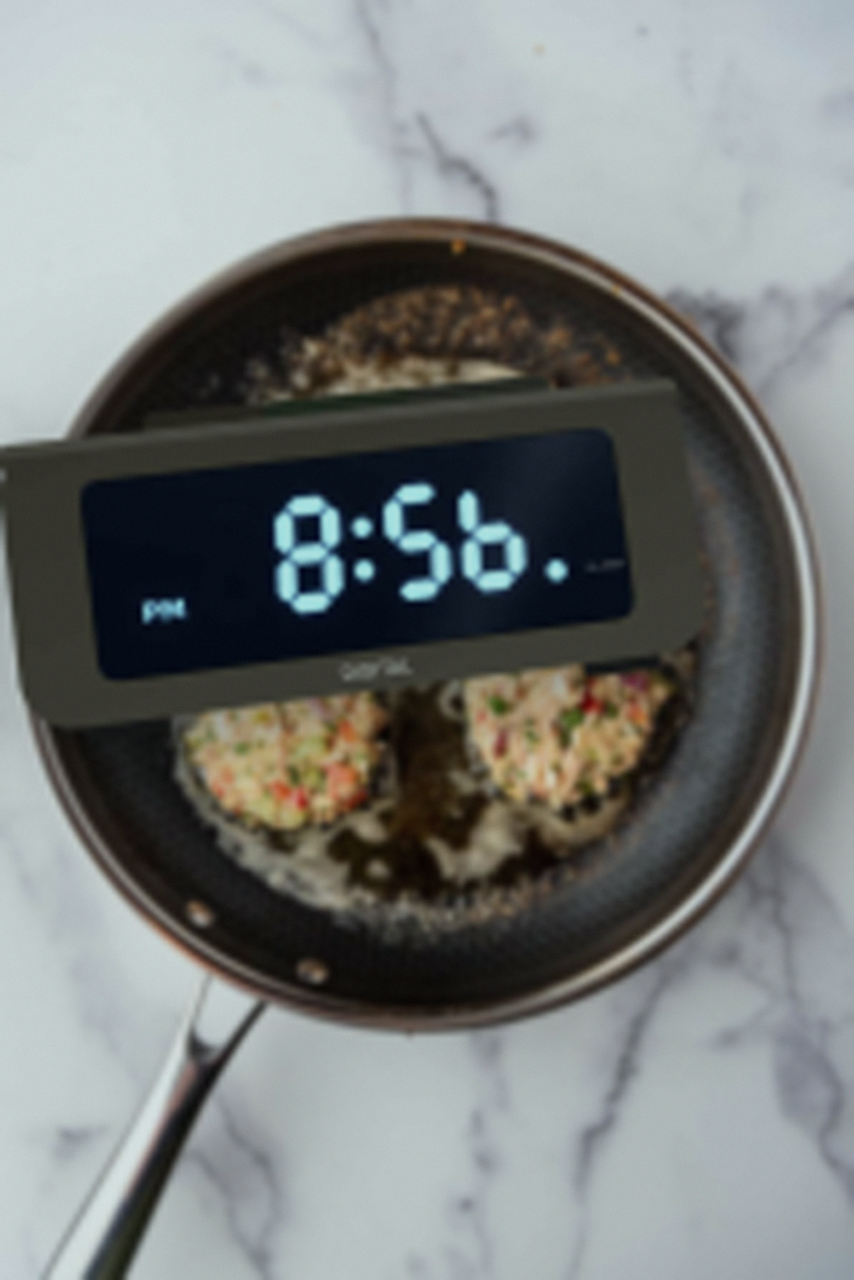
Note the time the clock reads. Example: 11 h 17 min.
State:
8 h 56 min
